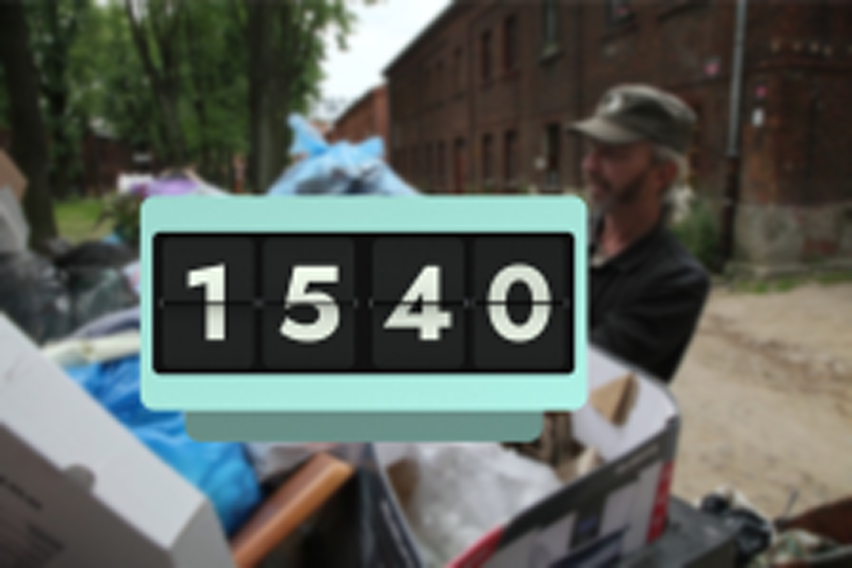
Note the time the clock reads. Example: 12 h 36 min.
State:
15 h 40 min
